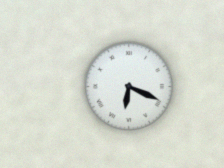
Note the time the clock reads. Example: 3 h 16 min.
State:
6 h 19 min
